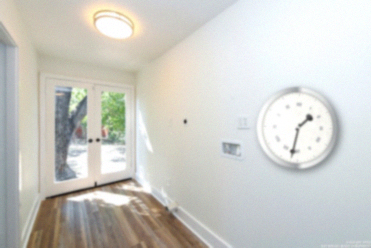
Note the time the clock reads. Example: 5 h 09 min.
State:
1 h 32 min
